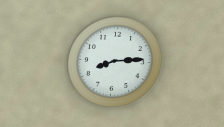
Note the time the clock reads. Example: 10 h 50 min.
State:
8 h 14 min
